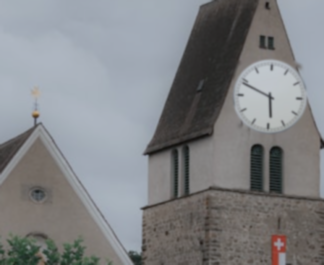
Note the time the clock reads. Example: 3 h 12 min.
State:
5 h 49 min
